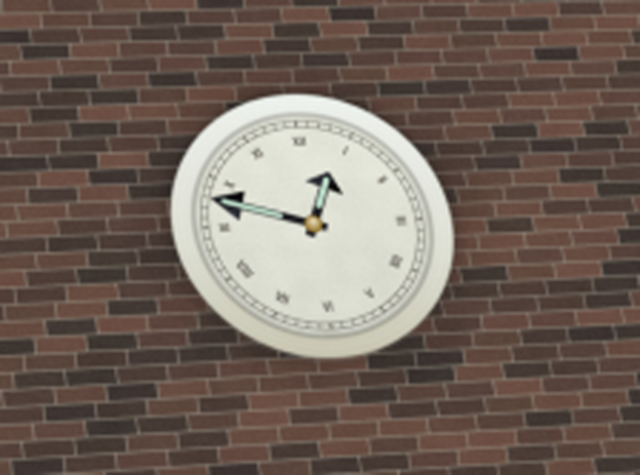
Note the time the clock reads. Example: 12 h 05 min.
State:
12 h 48 min
